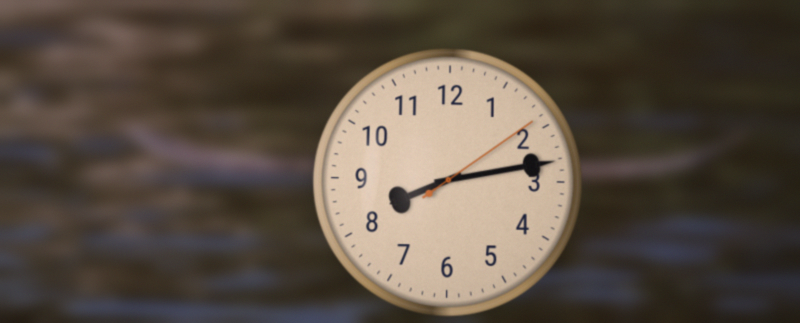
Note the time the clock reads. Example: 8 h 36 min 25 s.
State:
8 h 13 min 09 s
